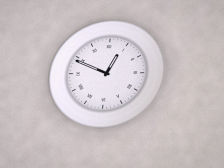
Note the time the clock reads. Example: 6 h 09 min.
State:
12 h 49 min
